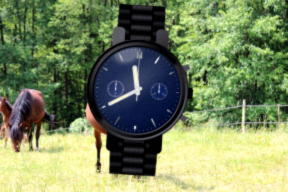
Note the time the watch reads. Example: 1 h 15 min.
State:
11 h 40 min
